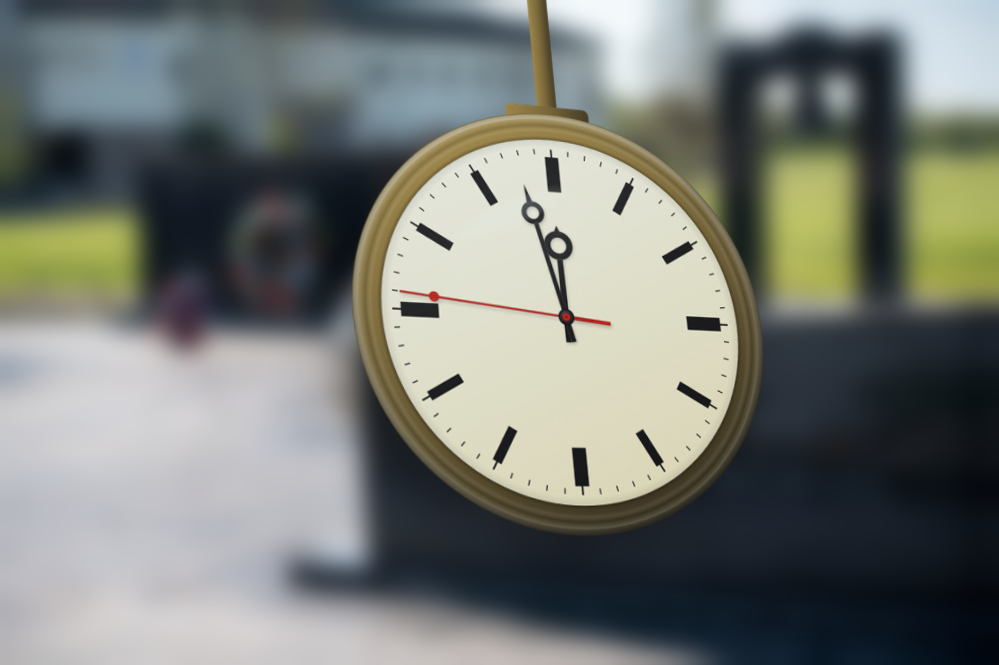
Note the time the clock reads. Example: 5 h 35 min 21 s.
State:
11 h 57 min 46 s
